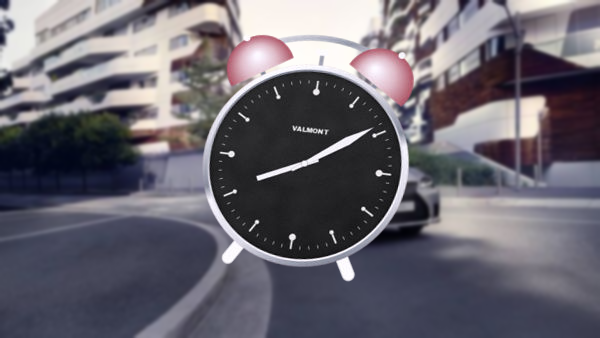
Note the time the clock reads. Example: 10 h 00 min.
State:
8 h 09 min
